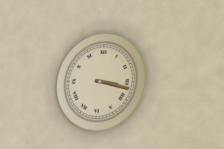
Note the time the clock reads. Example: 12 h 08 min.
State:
3 h 17 min
